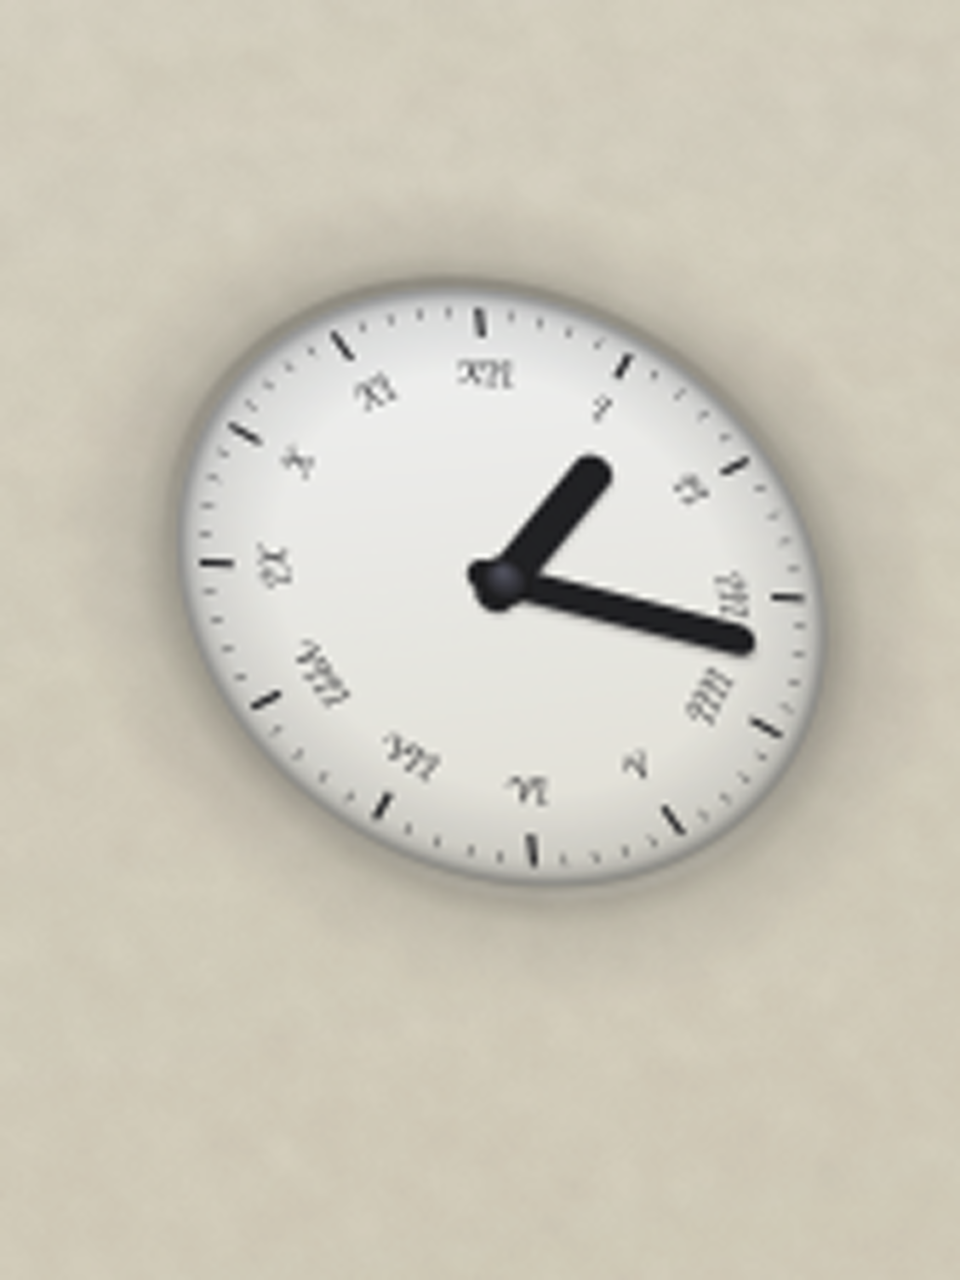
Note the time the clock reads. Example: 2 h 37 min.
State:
1 h 17 min
